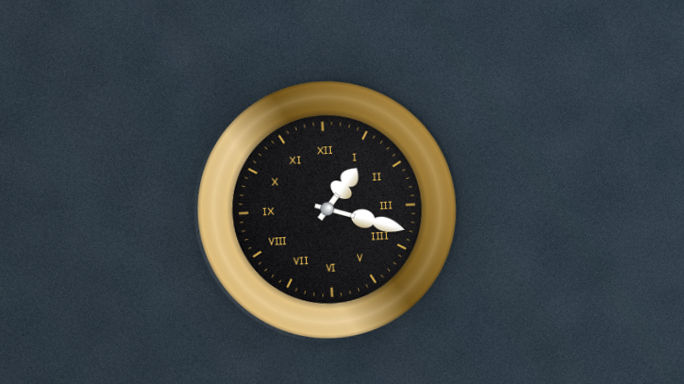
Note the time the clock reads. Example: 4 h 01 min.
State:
1 h 18 min
